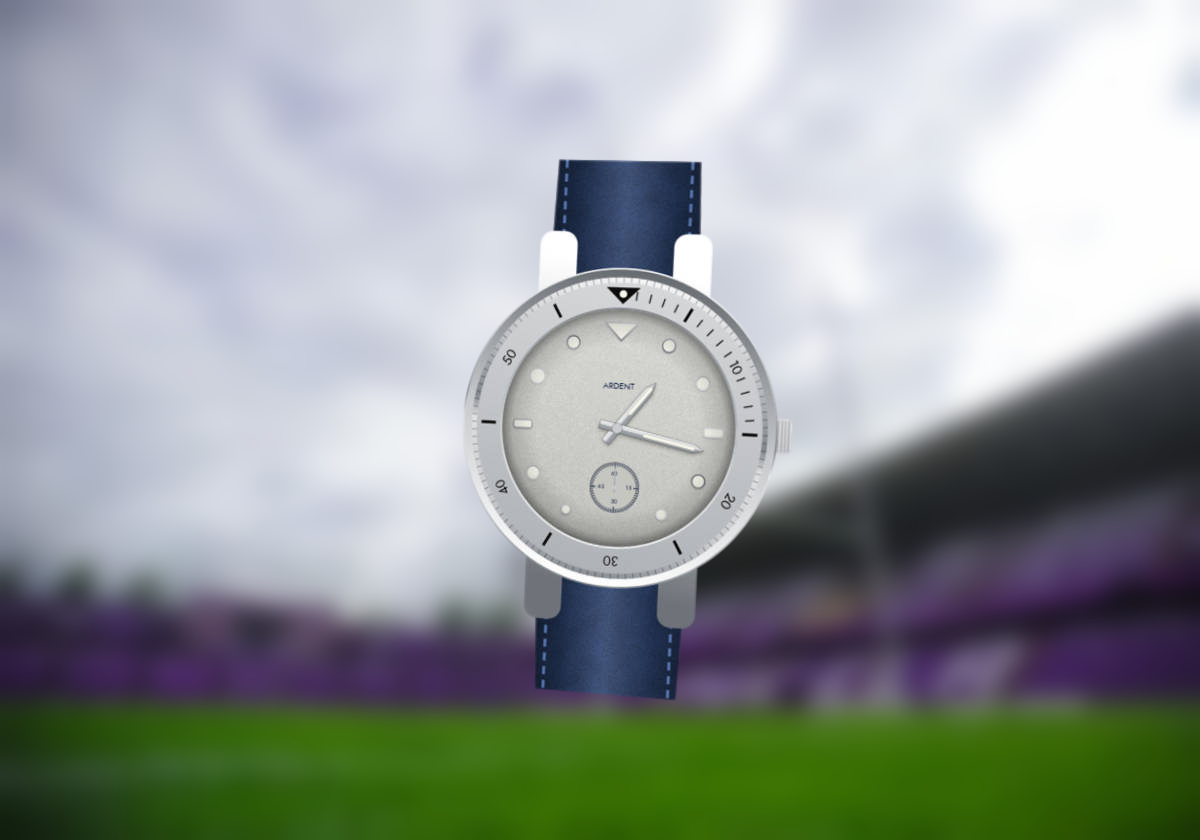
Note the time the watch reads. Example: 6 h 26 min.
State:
1 h 17 min
